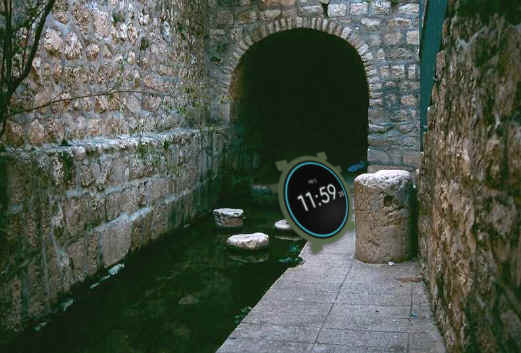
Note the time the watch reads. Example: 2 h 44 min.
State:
11 h 59 min
